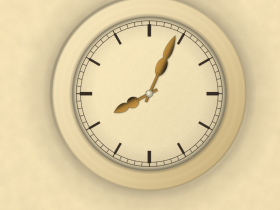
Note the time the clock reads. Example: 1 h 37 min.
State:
8 h 04 min
